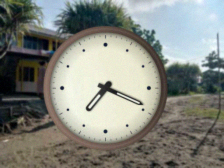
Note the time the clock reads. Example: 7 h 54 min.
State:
7 h 19 min
